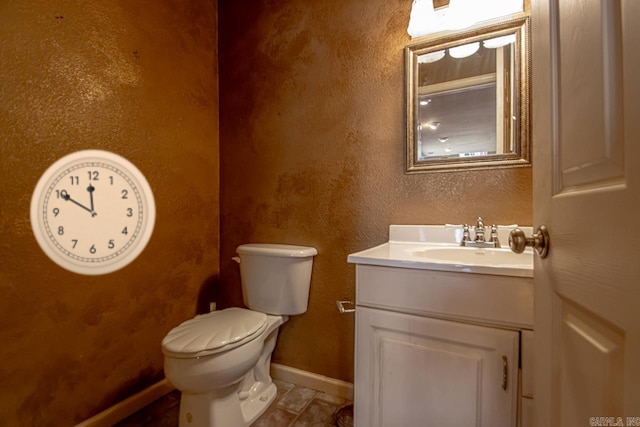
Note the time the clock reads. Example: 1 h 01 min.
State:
11 h 50 min
